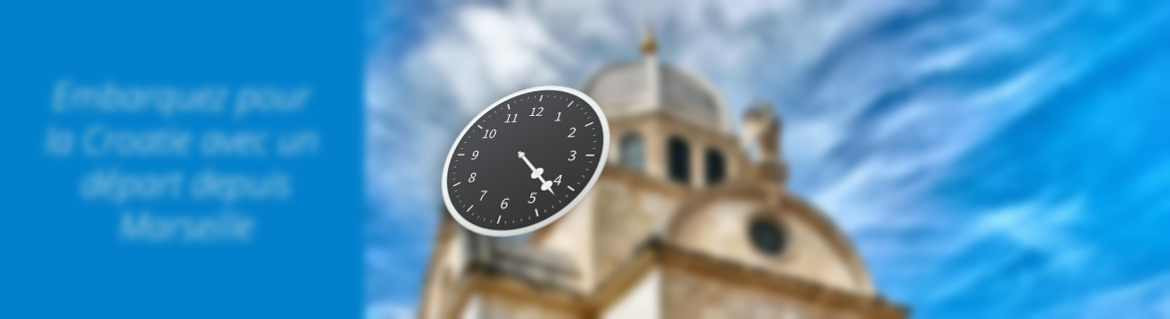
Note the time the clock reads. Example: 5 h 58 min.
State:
4 h 22 min
